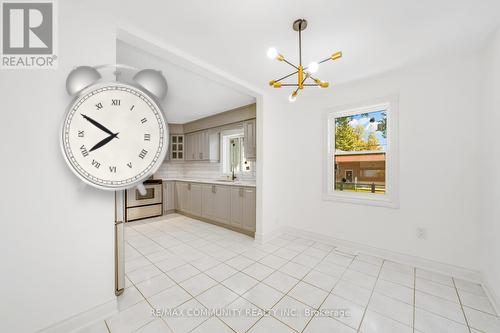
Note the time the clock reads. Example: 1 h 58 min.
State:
7 h 50 min
